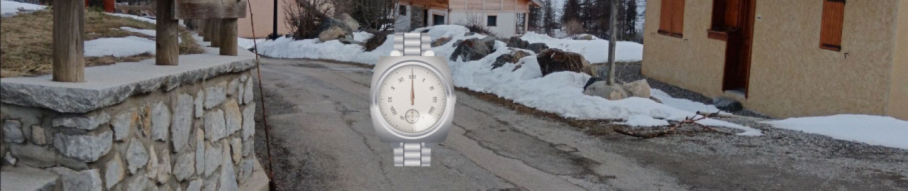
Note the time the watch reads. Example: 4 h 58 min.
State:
12 h 00 min
